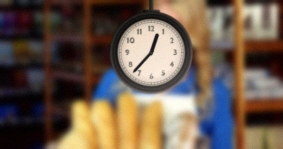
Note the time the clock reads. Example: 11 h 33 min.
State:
12 h 37 min
